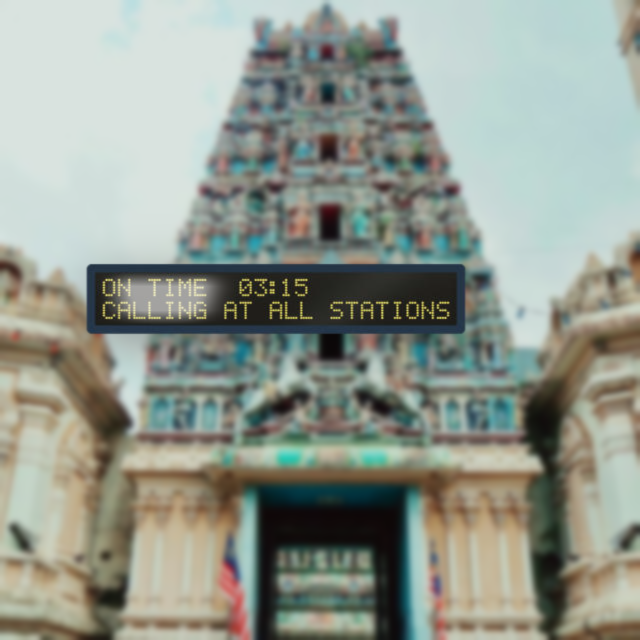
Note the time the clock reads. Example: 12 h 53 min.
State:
3 h 15 min
